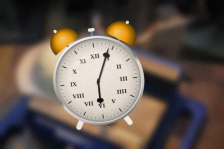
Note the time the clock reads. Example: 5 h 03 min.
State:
6 h 04 min
